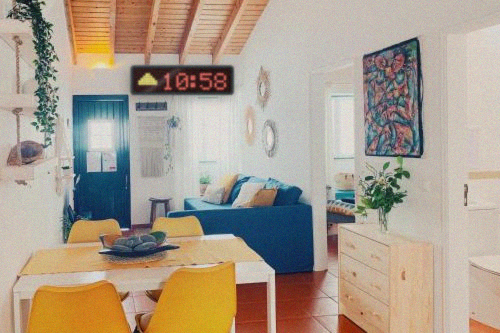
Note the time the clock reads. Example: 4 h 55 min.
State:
10 h 58 min
